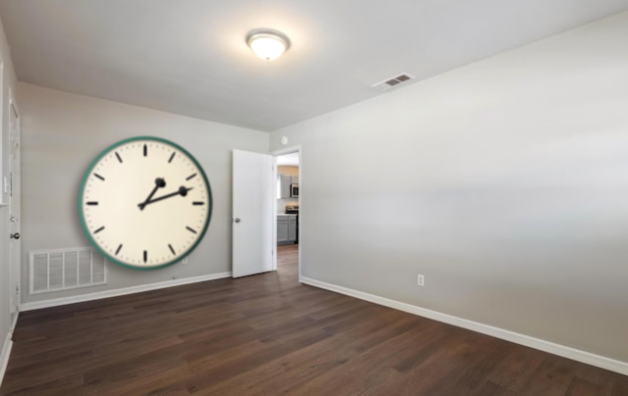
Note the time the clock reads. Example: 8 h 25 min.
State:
1 h 12 min
